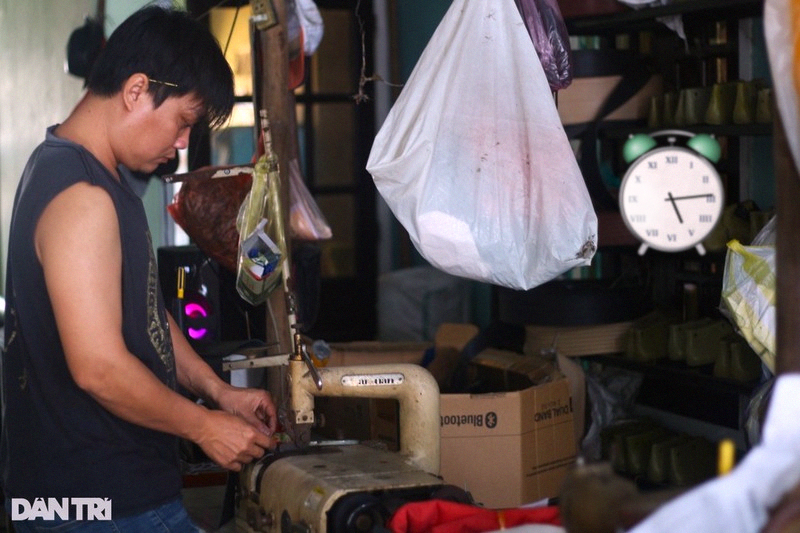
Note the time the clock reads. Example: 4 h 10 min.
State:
5 h 14 min
